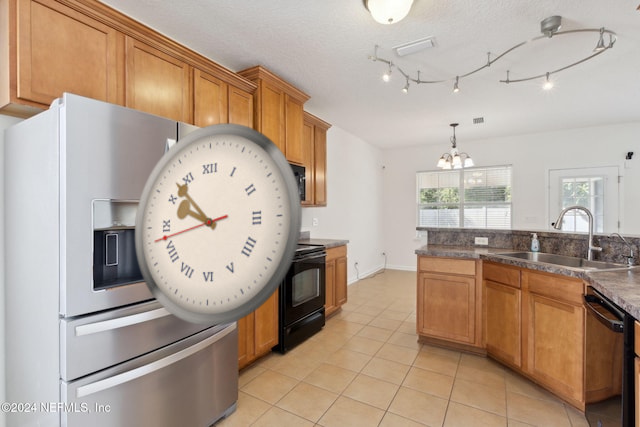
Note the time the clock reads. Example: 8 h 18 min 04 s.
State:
9 h 52 min 43 s
